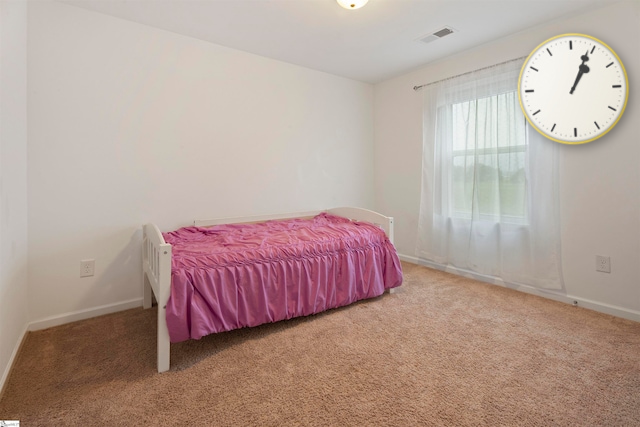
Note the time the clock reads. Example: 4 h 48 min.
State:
1 h 04 min
